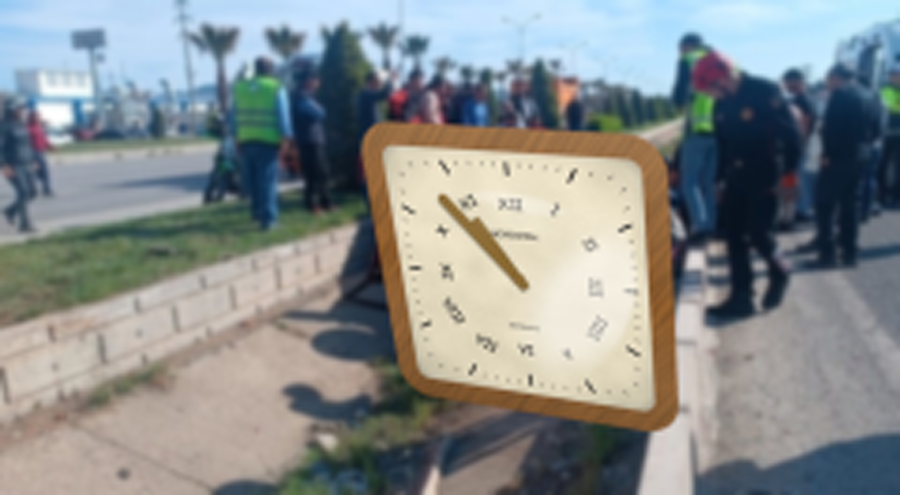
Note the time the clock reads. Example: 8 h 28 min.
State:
10 h 53 min
